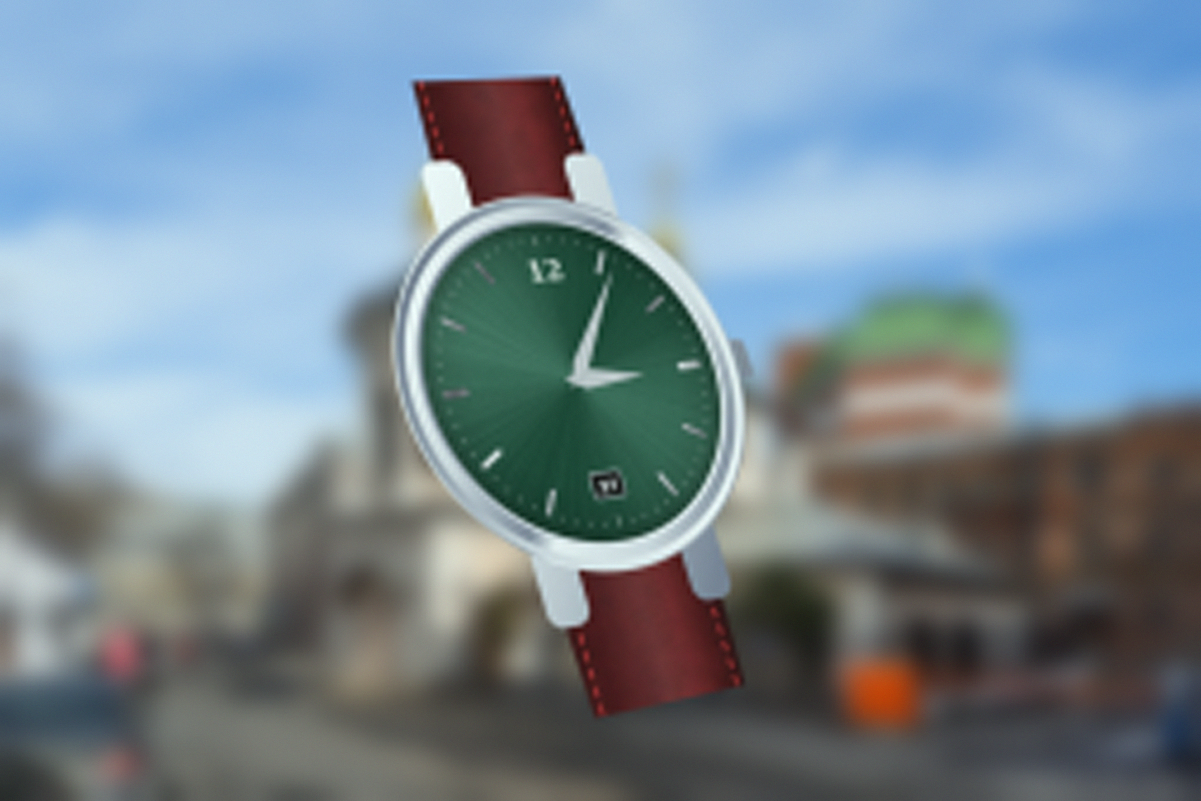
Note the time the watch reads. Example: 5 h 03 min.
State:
3 h 06 min
